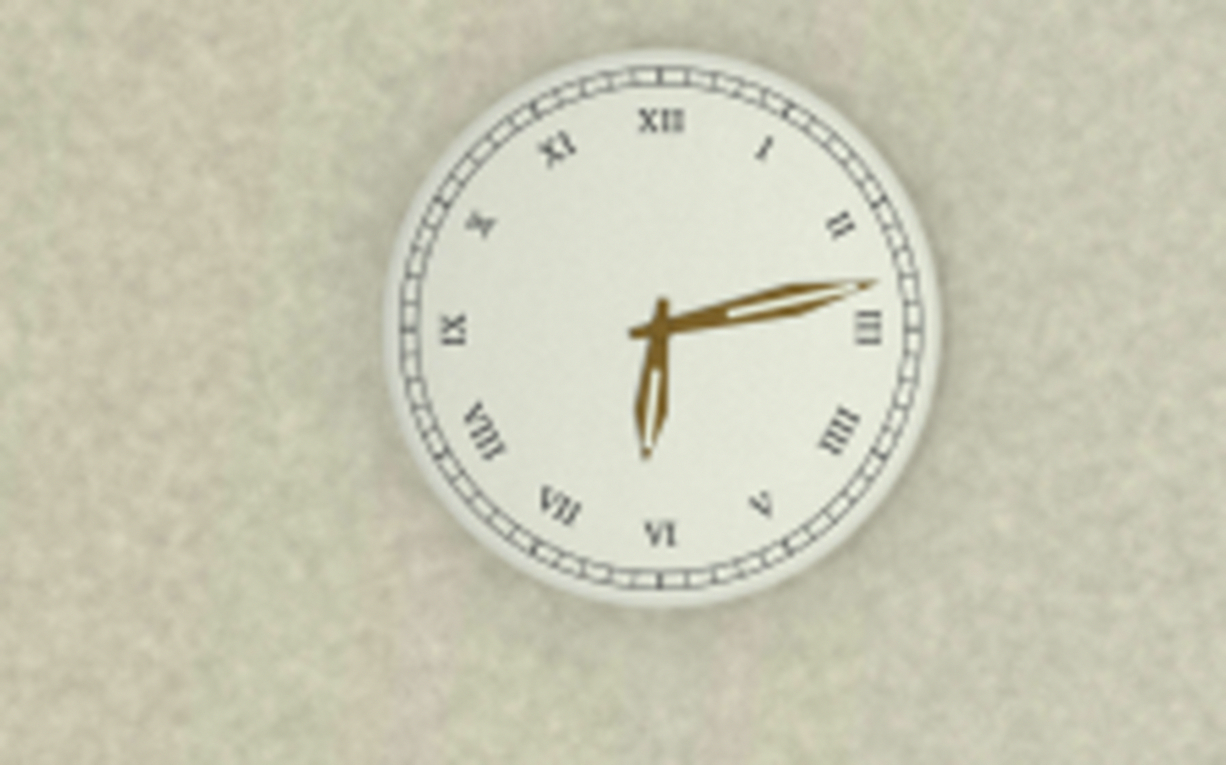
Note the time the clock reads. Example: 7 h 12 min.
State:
6 h 13 min
